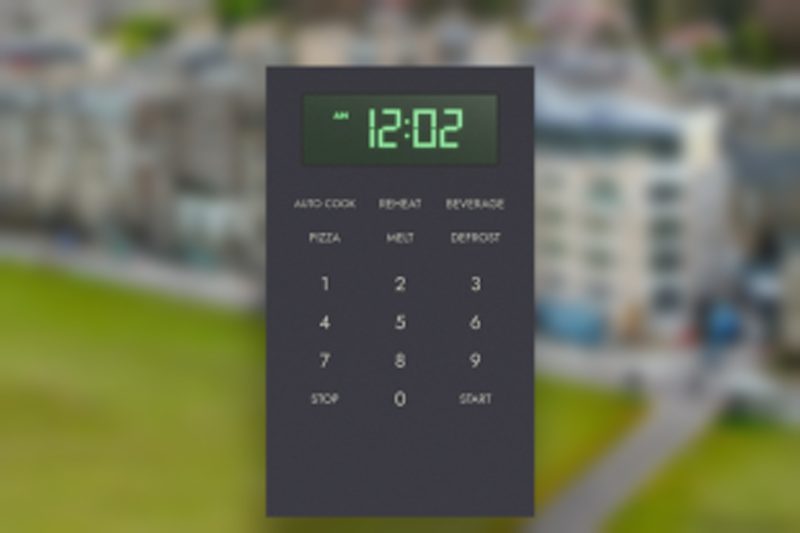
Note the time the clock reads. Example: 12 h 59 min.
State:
12 h 02 min
